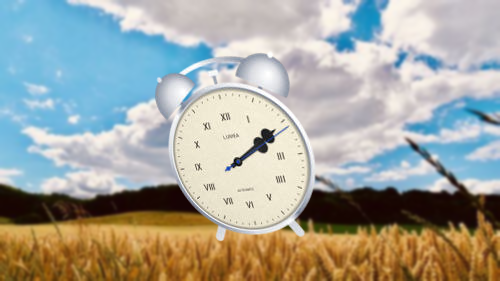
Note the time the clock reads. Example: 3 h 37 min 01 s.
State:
2 h 10 min 11 s
